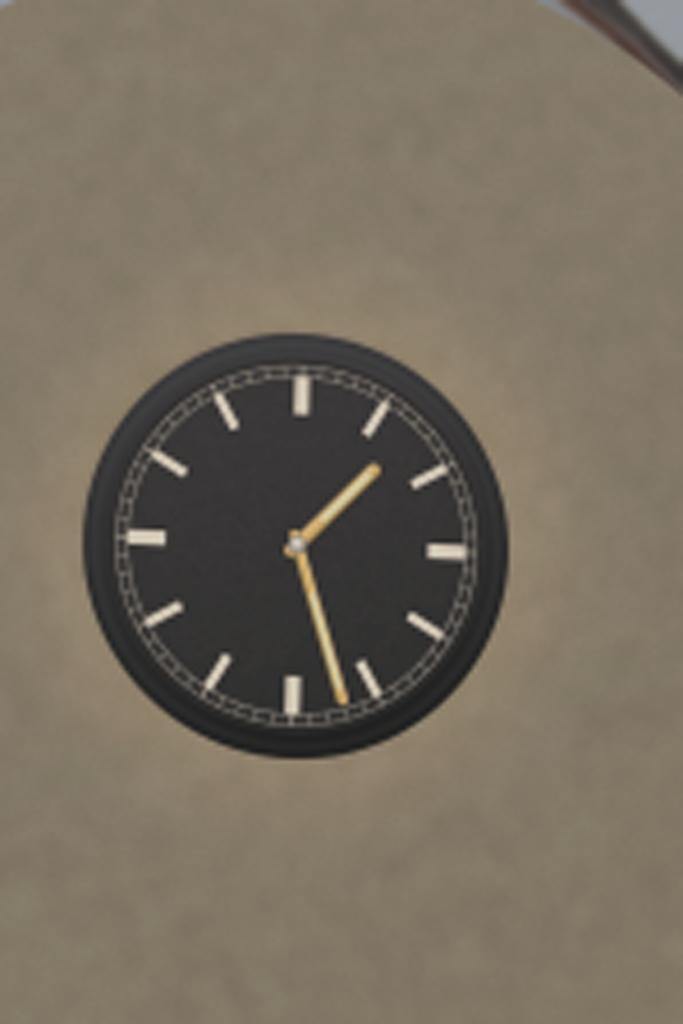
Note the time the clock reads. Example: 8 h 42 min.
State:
1 h 27 min
